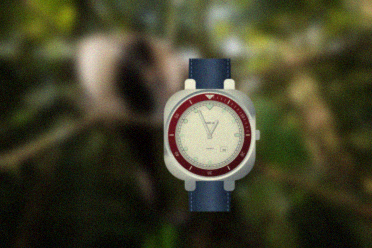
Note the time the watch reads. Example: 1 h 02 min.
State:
12 h 56 min
